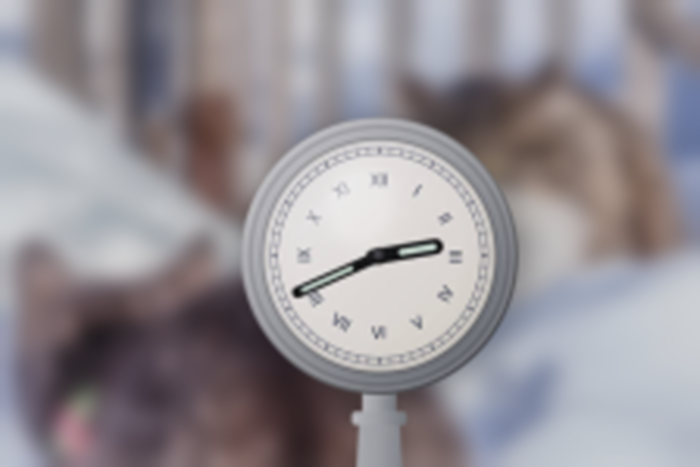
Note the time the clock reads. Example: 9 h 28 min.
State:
2 h 41 min
